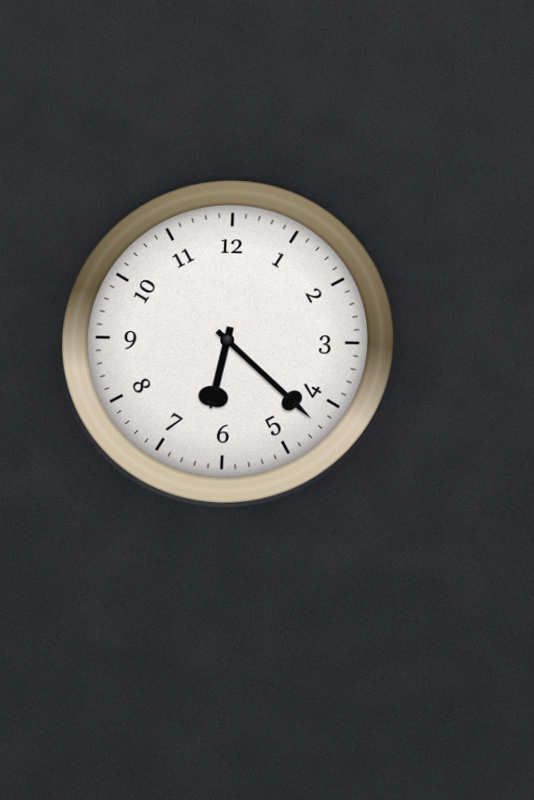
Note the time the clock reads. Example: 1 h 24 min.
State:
6 h 22 min
